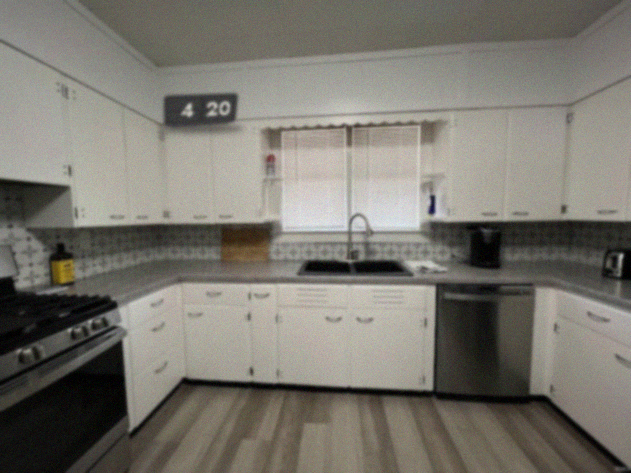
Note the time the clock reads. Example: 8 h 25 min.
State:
4 h 20 min
